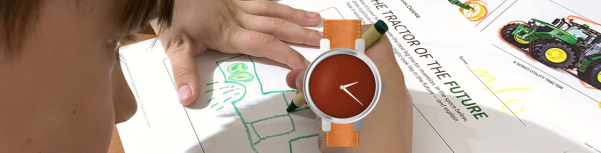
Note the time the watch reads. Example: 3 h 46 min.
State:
2 h 22 min
